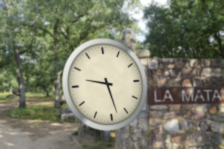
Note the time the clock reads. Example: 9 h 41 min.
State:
9 h 28 min
